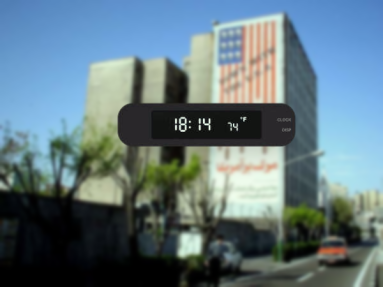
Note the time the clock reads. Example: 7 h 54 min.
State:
18 h 14 min
